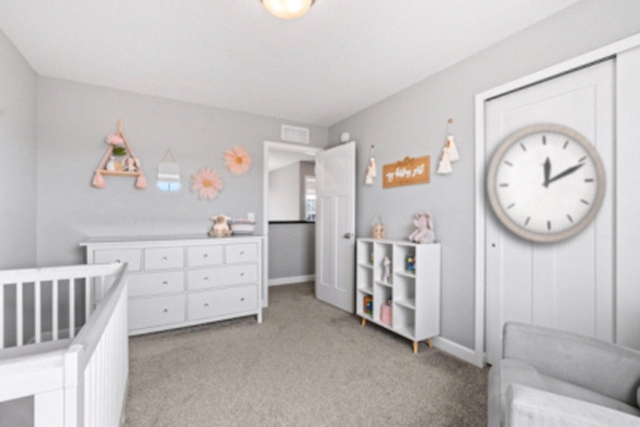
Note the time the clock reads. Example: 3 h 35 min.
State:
12 h 11 min
